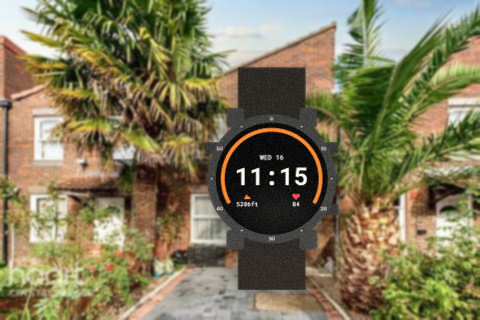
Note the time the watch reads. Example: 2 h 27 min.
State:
11 h 15 min
